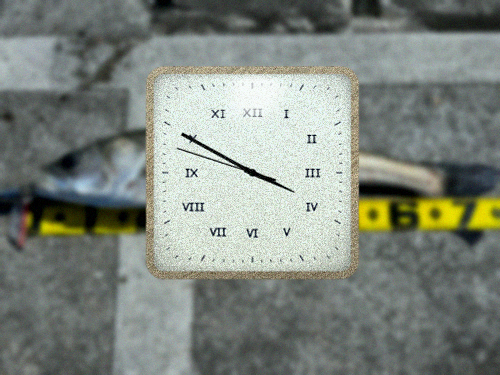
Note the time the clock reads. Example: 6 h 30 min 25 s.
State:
3 h 49 min 48 s
